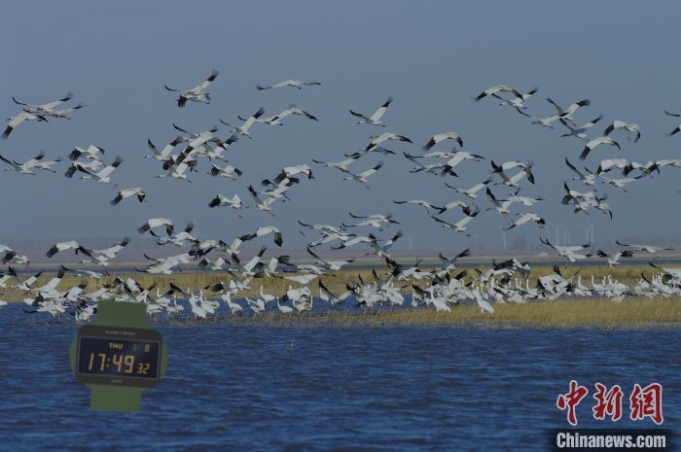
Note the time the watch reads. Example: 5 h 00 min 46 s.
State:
17 h 49 min 32 s
